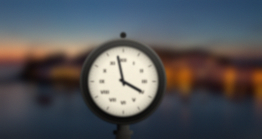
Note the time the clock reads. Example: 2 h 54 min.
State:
3 h 58 min
